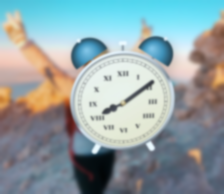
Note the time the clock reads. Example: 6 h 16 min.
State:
8 h 09 min
